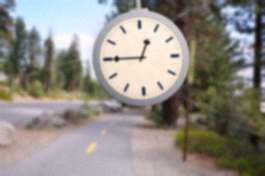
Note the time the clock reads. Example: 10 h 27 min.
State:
12 h 45 min
